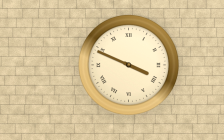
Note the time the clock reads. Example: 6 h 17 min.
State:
3 h 49 min
